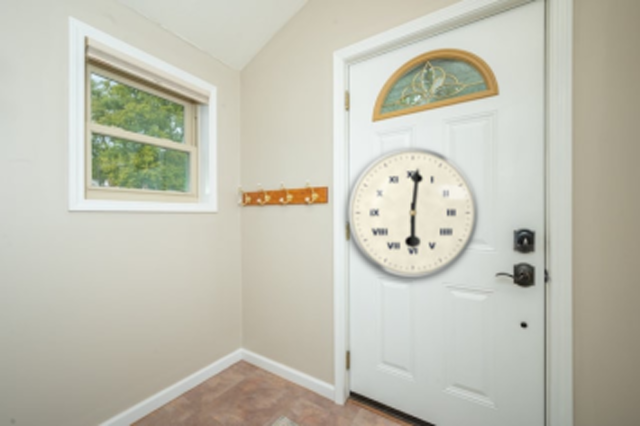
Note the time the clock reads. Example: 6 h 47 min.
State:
6 h 01 min
